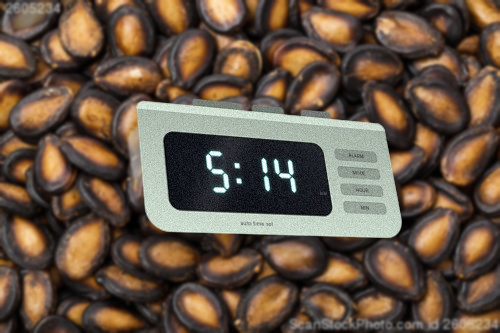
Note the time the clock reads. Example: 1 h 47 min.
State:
5 h 14 min
